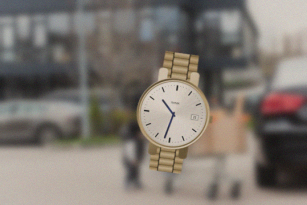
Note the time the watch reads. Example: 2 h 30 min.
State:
10 h 32 min
